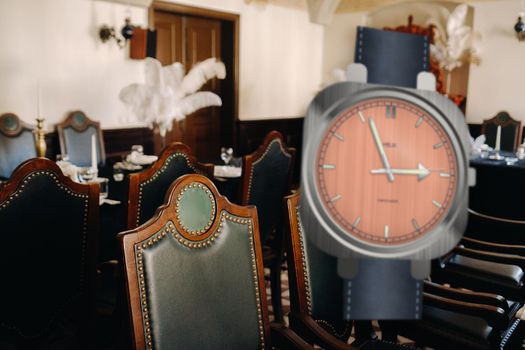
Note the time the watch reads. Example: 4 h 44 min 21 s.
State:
2 h 56 min 14 s
